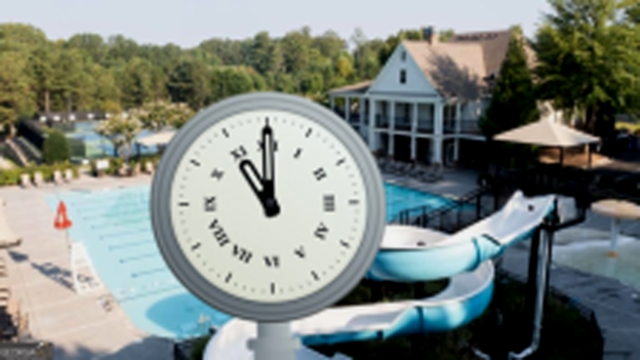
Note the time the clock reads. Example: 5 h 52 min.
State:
11 h 00 min
